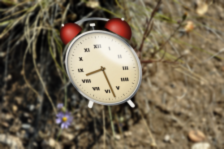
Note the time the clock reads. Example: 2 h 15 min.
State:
8 h 28 min
